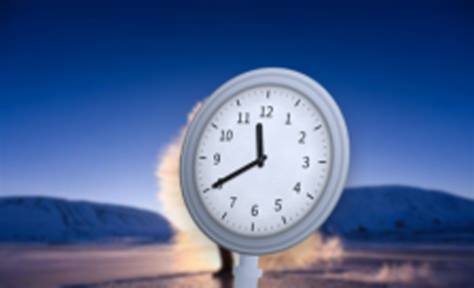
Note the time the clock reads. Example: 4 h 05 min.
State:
11 h 40 min
